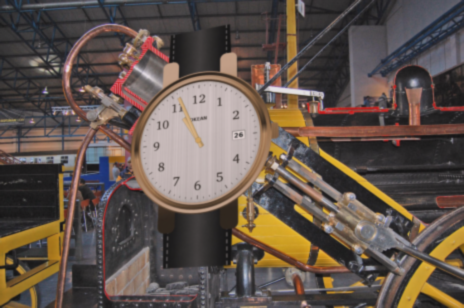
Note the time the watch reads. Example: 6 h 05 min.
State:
10 h 56 min
